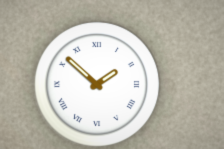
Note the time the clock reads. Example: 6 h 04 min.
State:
1 h 52 min
